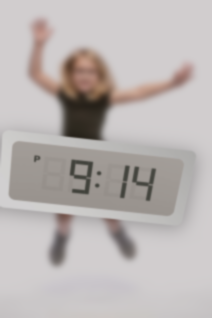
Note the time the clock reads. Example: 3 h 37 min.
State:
9 h 14 min
